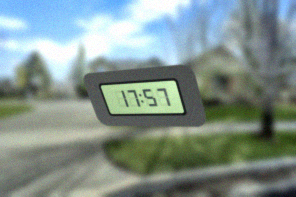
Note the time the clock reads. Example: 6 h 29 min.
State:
17 h 57 min
